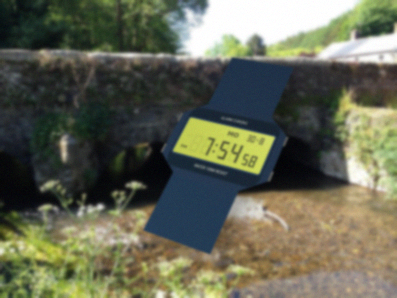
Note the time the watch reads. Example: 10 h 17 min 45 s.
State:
7 h 54 min 58 s
